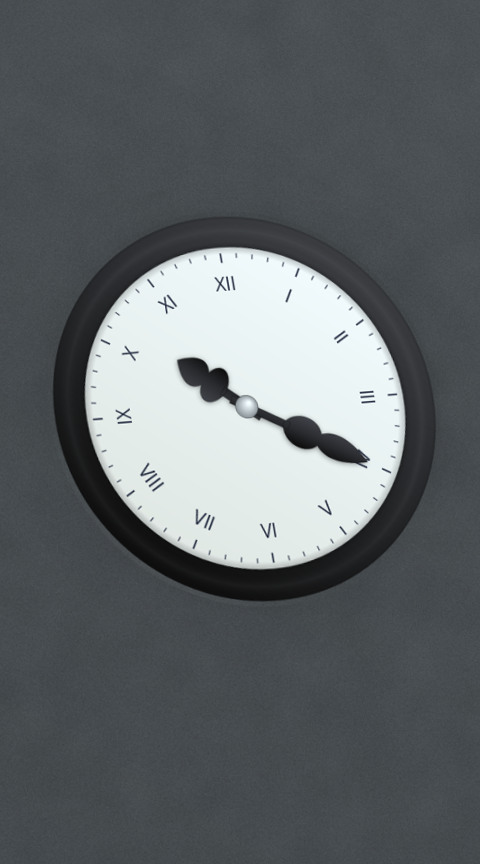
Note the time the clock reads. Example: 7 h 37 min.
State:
10 h 20 min
